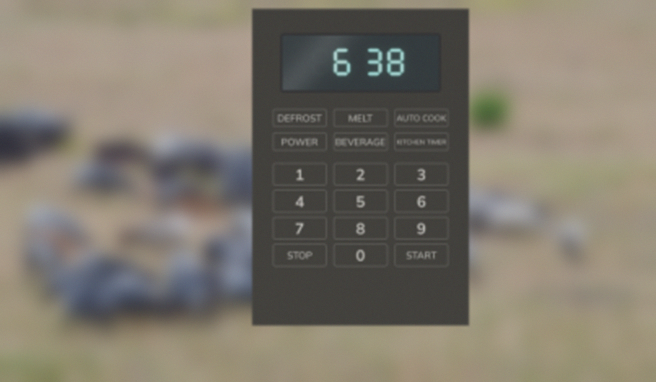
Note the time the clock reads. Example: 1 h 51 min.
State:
6 h 38 min
